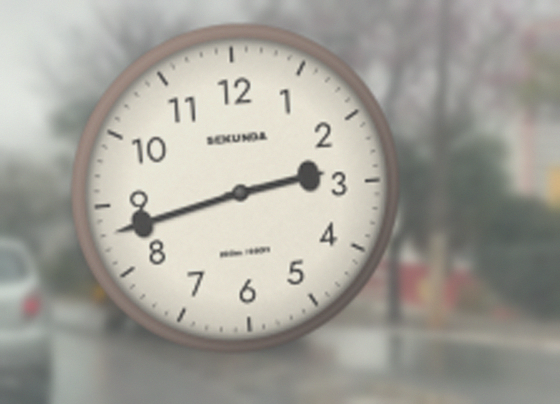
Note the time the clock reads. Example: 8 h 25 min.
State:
2 h 43 min
